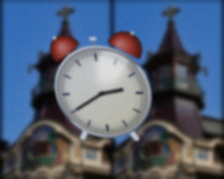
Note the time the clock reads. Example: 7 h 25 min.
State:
2 h 40 min
